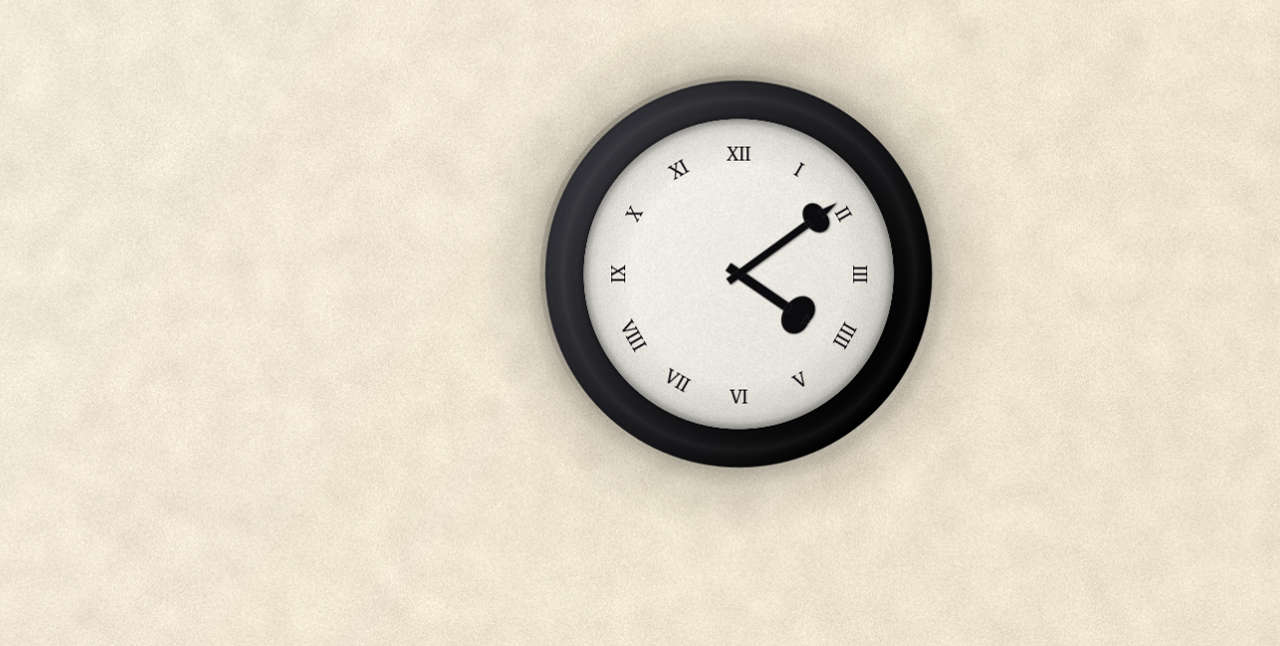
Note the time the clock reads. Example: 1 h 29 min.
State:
4 h 09 min
